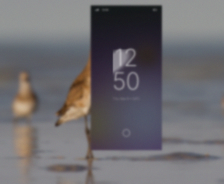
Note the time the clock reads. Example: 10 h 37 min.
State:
12 h 50 min
